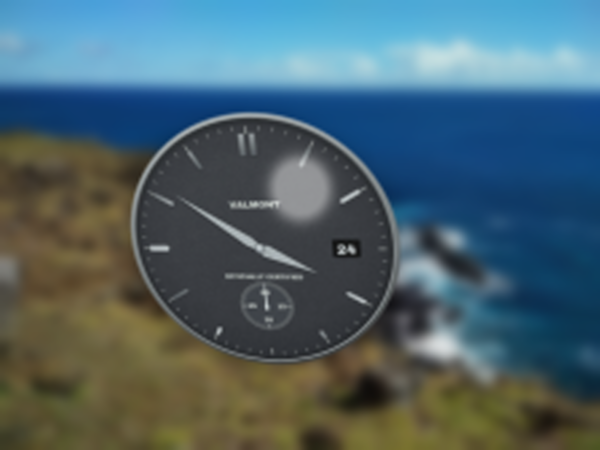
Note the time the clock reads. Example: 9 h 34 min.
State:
3 h 51 min
